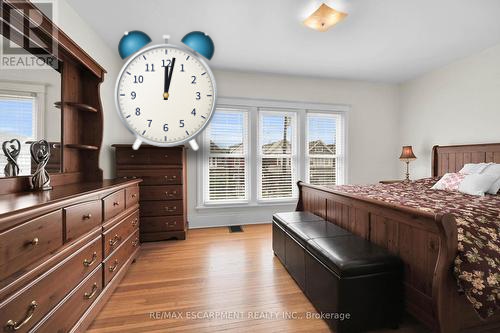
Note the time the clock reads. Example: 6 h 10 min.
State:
12 h 02 min
